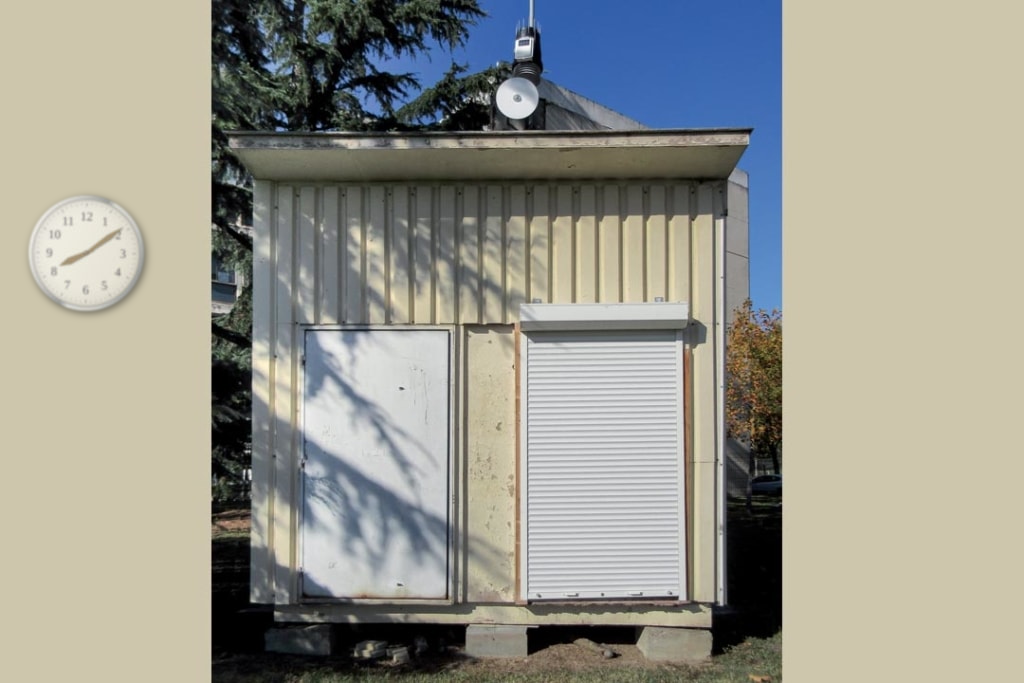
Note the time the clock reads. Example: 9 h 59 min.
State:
8 h 09 min
